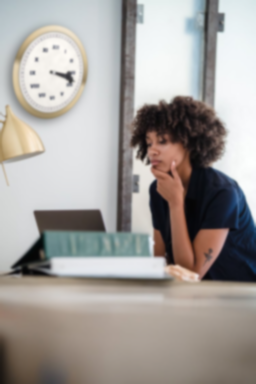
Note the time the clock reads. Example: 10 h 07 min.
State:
3 h 18 min
